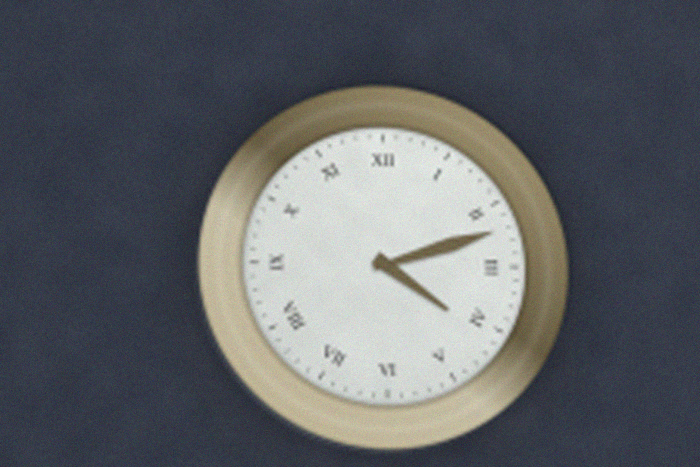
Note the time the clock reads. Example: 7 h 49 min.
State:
4 h 12 min
